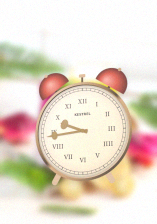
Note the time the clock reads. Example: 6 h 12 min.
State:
9 h 44 min
